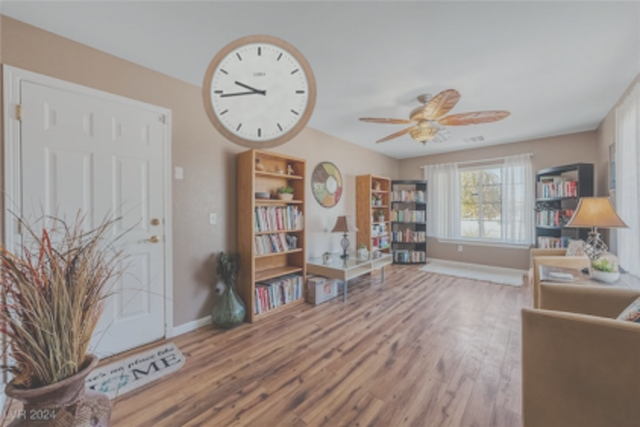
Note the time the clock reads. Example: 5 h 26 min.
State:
9 h 44 min
